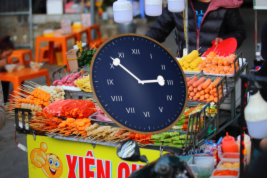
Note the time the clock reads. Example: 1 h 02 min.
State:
2 h 52 min
